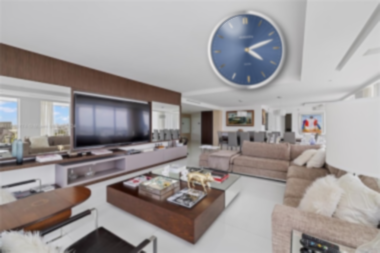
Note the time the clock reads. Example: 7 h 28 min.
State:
4 h 12 min
